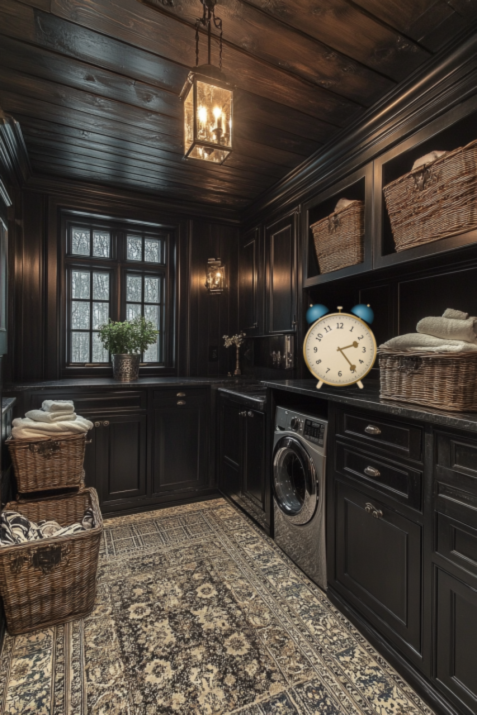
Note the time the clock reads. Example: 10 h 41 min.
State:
2 h 24 min
